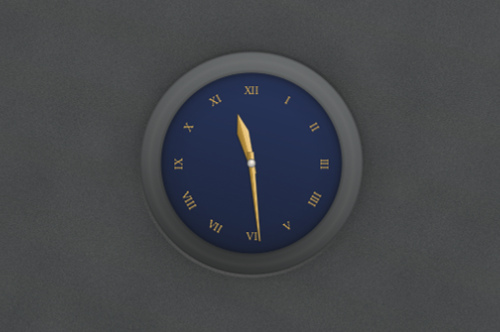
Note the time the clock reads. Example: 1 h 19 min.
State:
11 h 29 min
